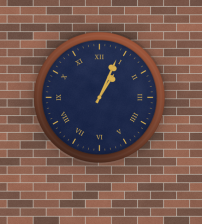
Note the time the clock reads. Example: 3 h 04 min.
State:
1 h 04 min
